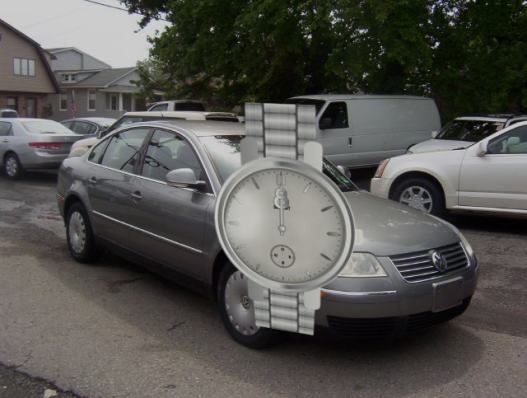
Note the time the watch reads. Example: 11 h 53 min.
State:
12 h 00 min
